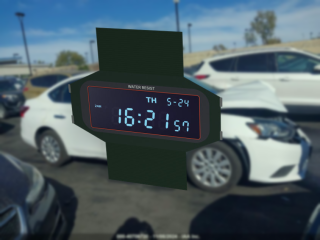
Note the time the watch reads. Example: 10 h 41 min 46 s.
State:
16 h 21 min 57 s
